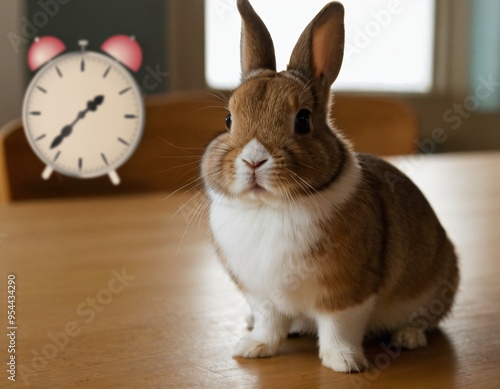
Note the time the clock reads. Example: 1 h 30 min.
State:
1 h 37 min
